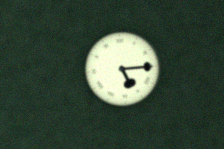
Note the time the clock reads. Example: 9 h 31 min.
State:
5 h 15 min
